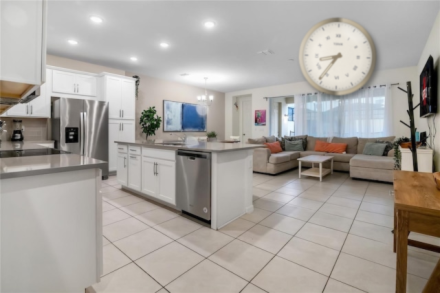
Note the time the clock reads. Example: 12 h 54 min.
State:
8 h 36 min
